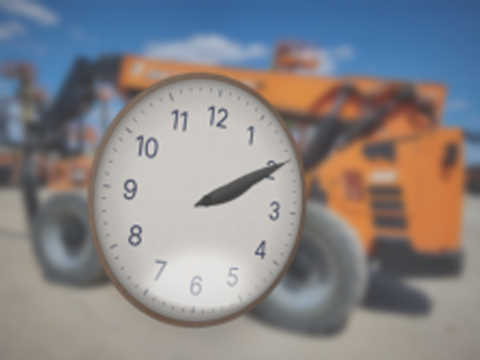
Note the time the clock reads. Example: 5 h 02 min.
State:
2 h 10 min
